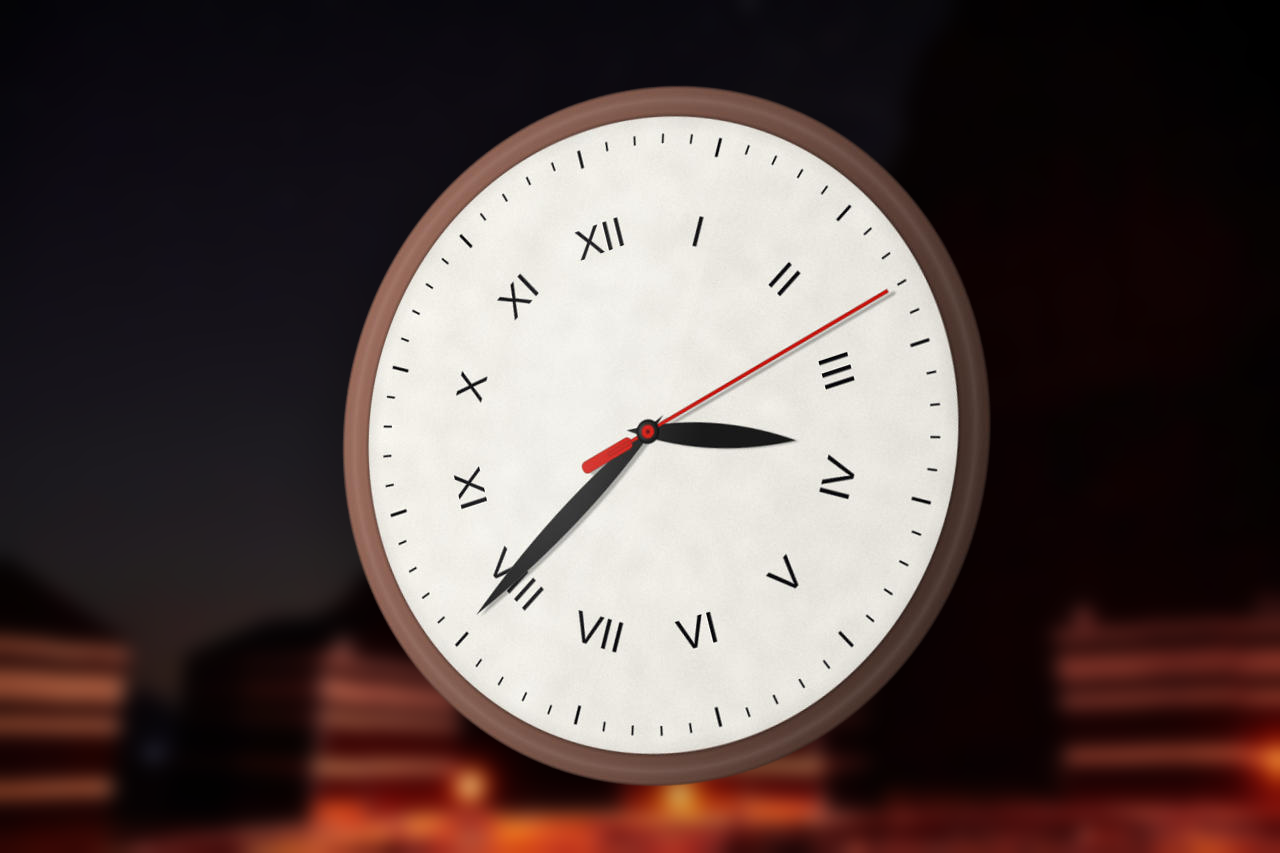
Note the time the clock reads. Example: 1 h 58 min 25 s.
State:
3 h 40 min 13 s
